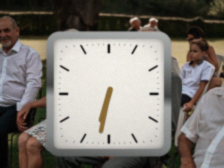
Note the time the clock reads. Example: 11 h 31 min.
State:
6 h 32 min
